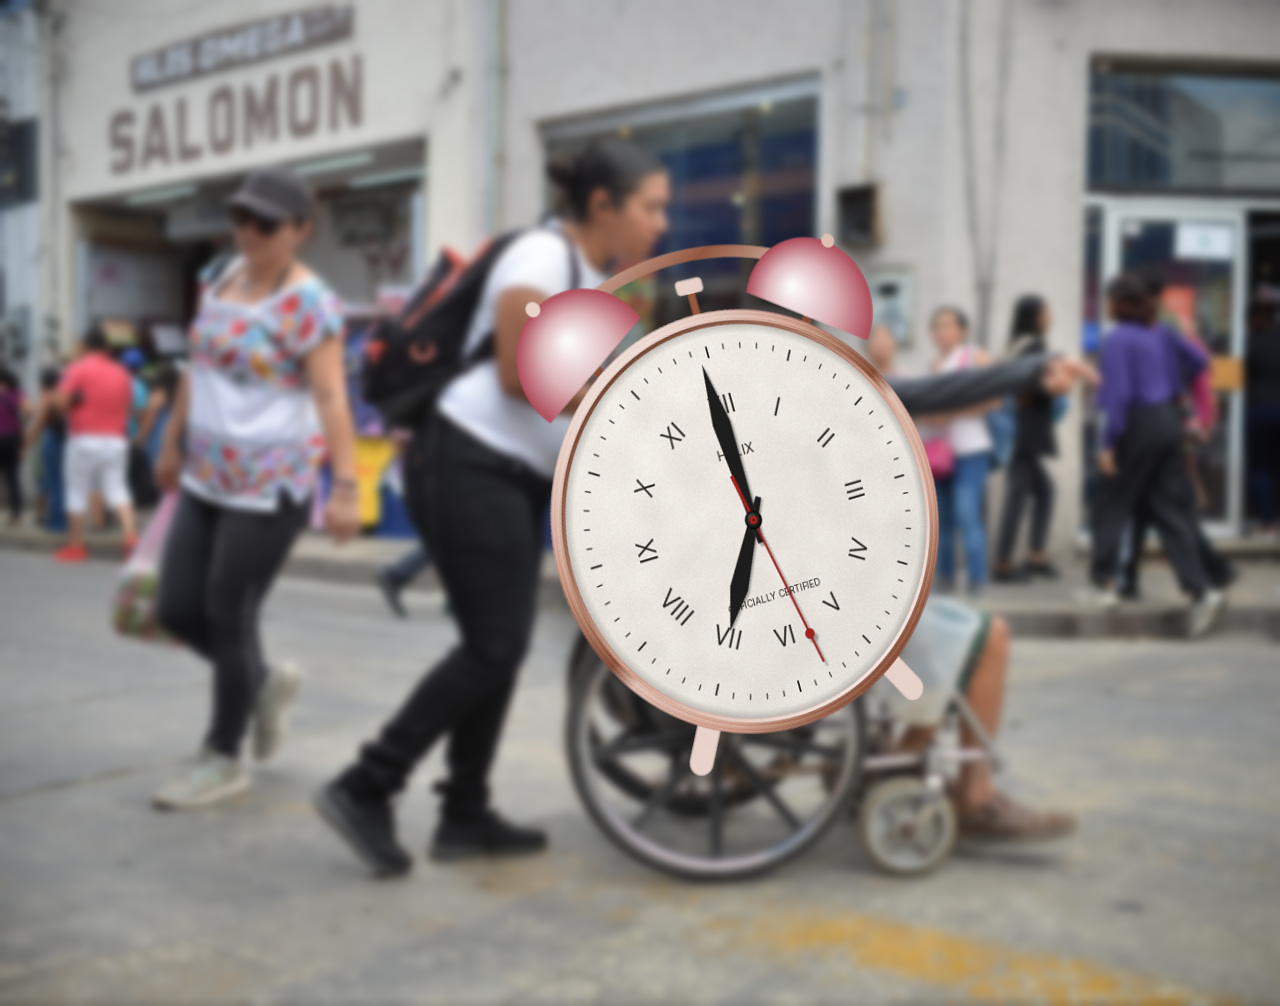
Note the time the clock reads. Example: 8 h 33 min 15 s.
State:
6 h 59 min 28 s
